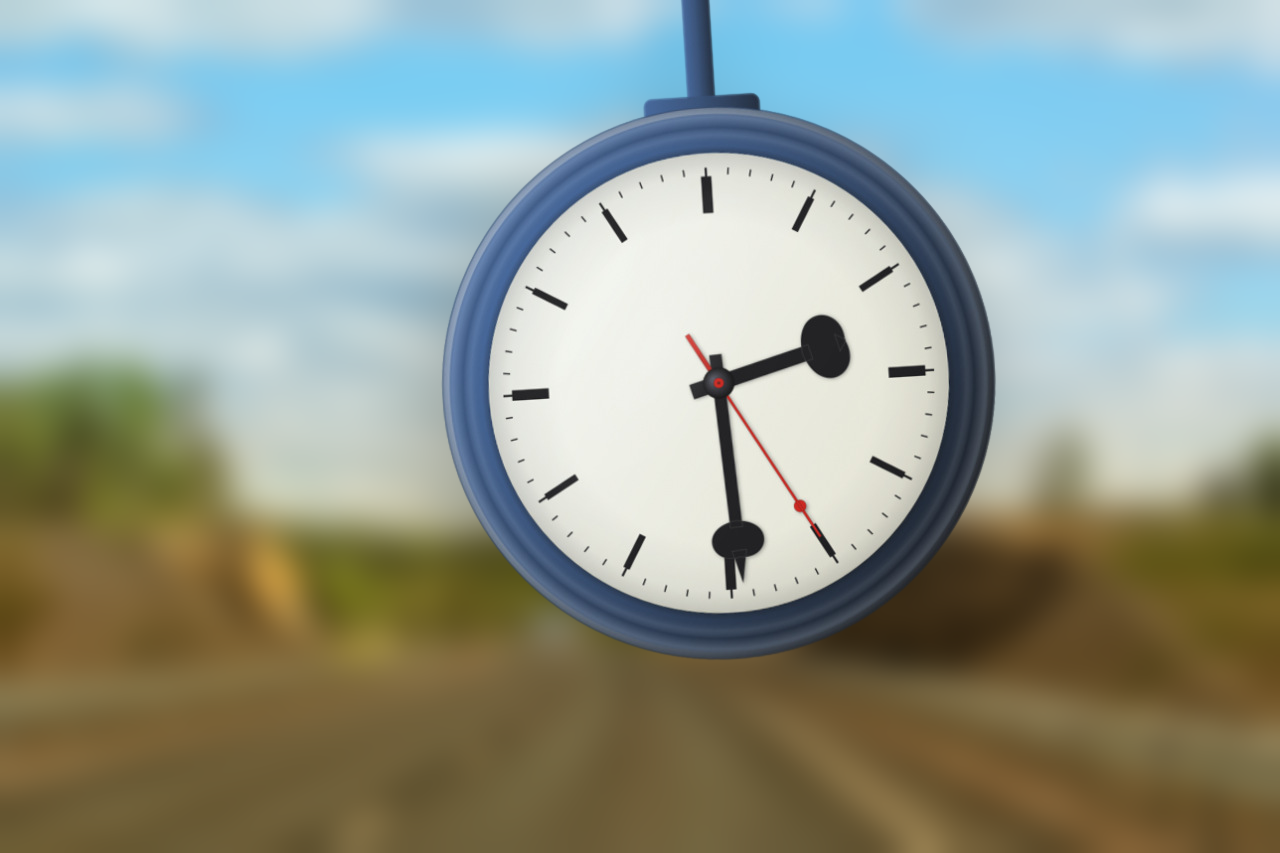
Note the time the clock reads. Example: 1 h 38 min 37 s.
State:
2 h 29 min 25 s
